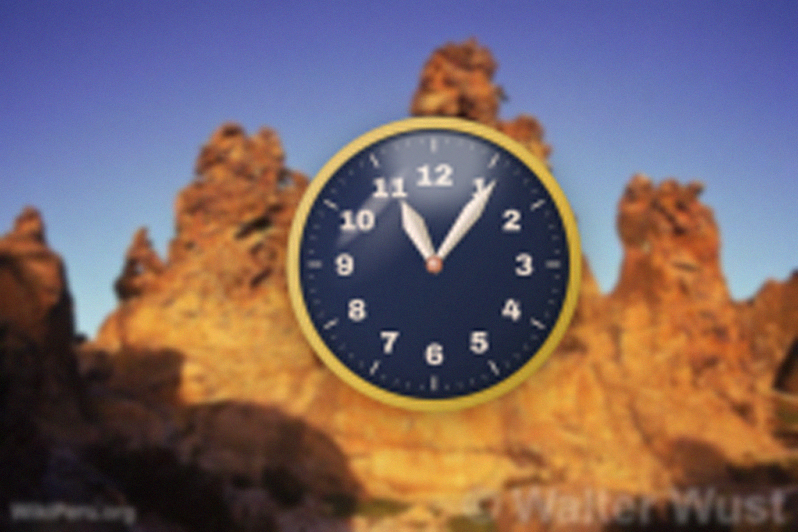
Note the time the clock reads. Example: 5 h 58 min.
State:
11 h 06 min
